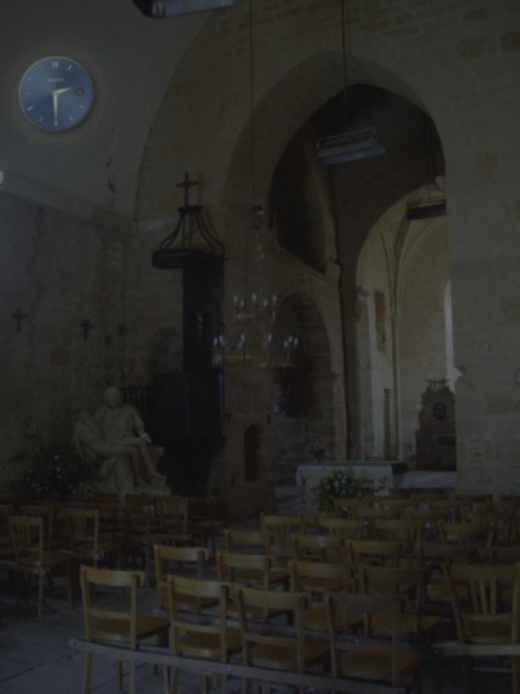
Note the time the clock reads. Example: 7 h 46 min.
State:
2 h 30 min
